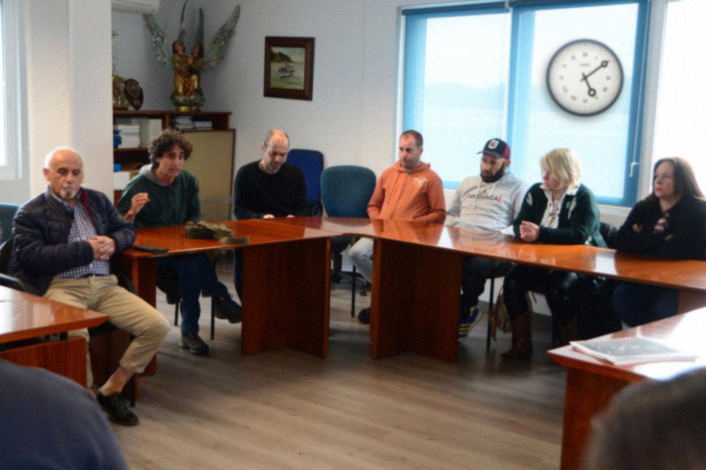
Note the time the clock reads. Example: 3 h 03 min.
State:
5 h 09 min
